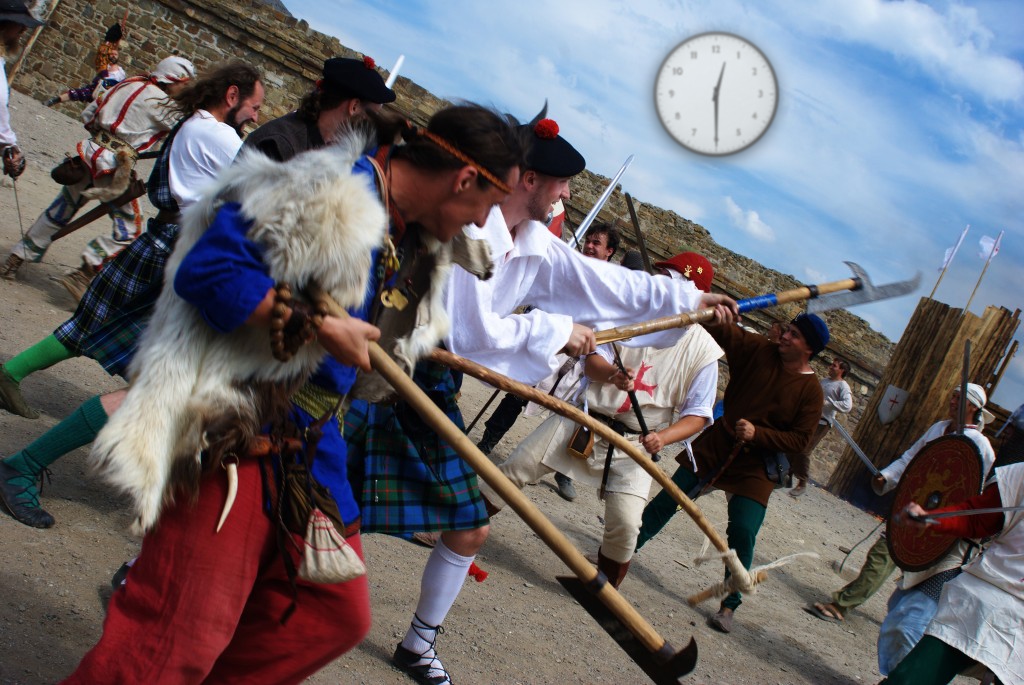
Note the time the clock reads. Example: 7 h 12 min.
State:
12 h 30 min
